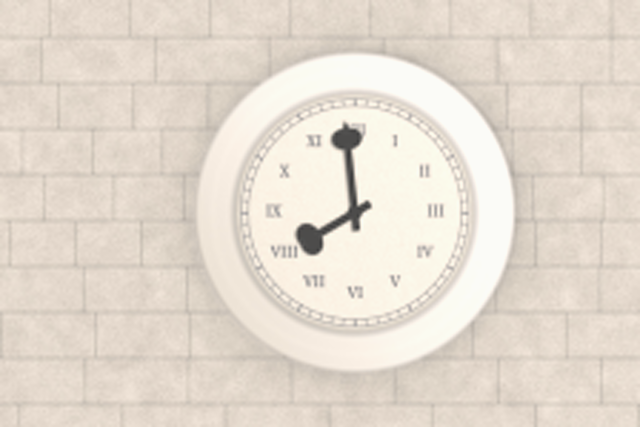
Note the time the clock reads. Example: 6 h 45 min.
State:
7 h 59 min
